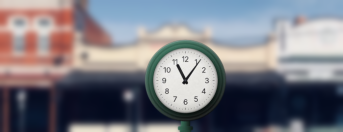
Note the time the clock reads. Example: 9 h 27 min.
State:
11 h 06 min
